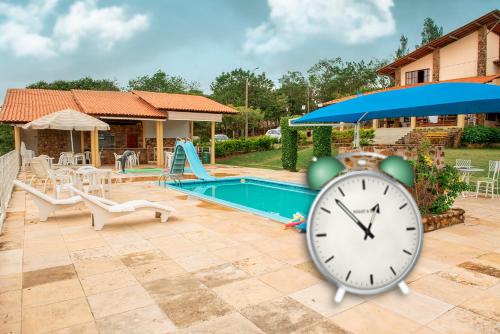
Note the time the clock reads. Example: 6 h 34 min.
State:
12 h 53 min
